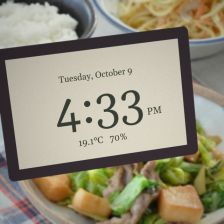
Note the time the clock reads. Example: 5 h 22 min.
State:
4 h 33 min
